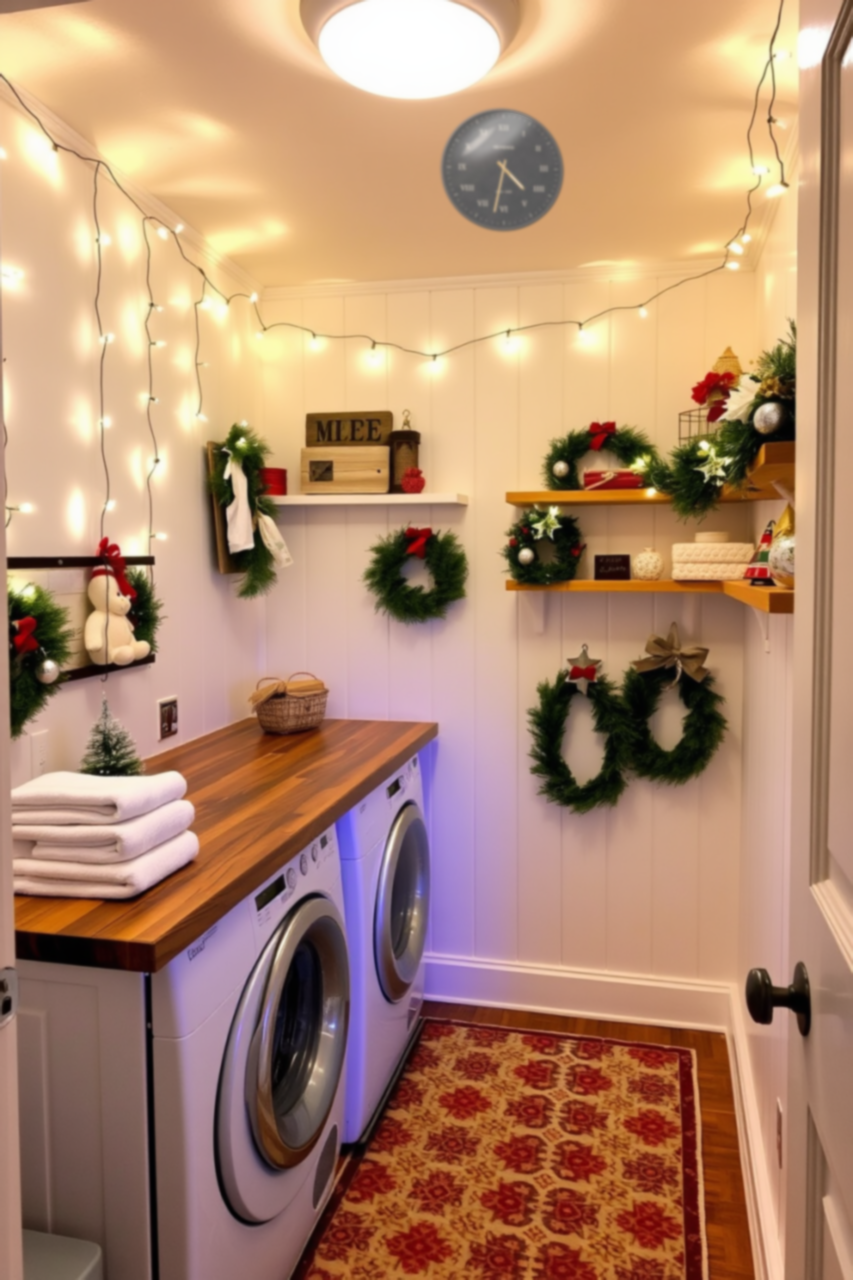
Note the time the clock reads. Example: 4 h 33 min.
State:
4 h 32 min
